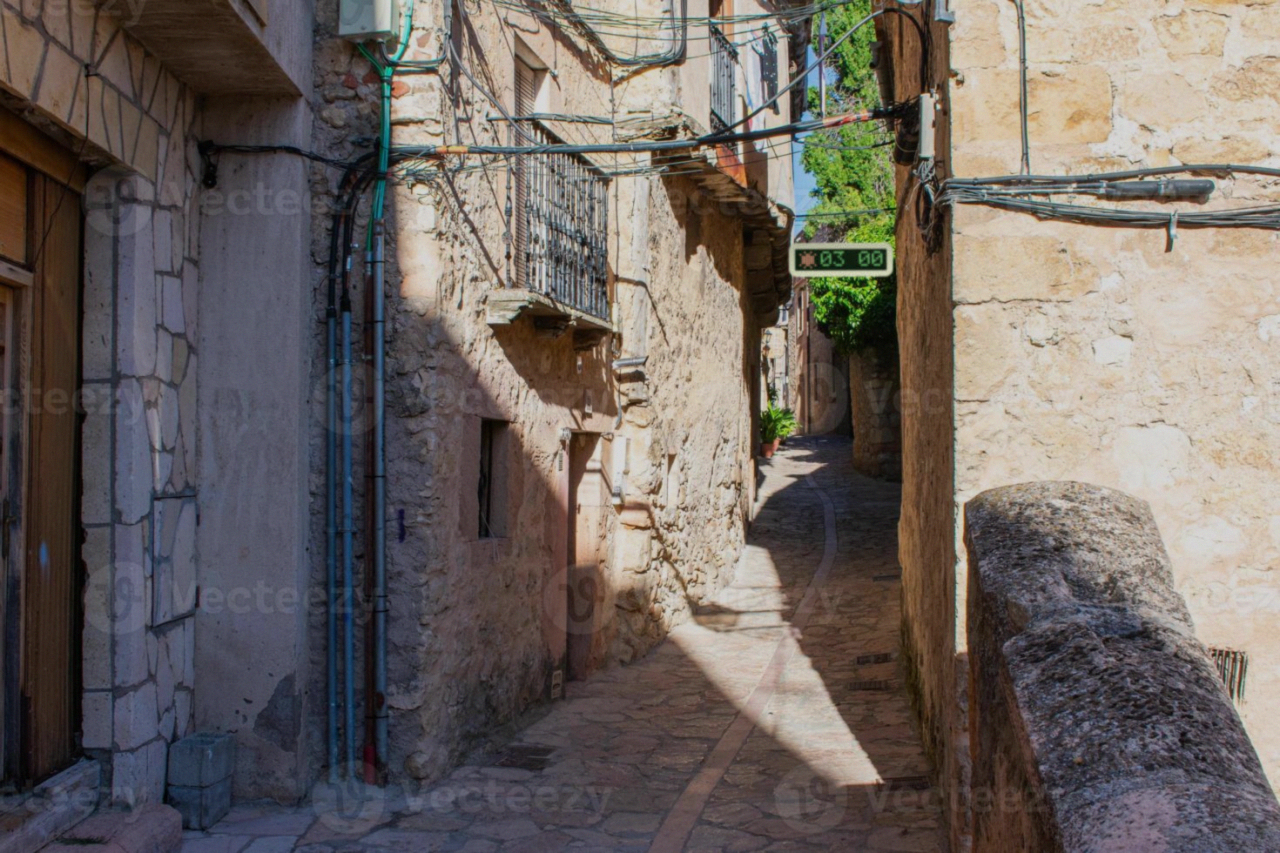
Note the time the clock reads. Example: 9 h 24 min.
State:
3 h 00 min
